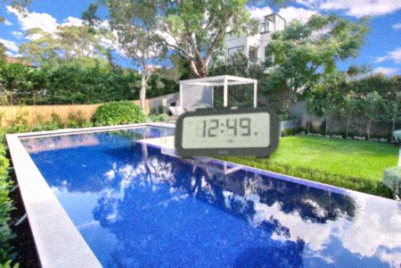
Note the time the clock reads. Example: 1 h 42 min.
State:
12 h 49 min
